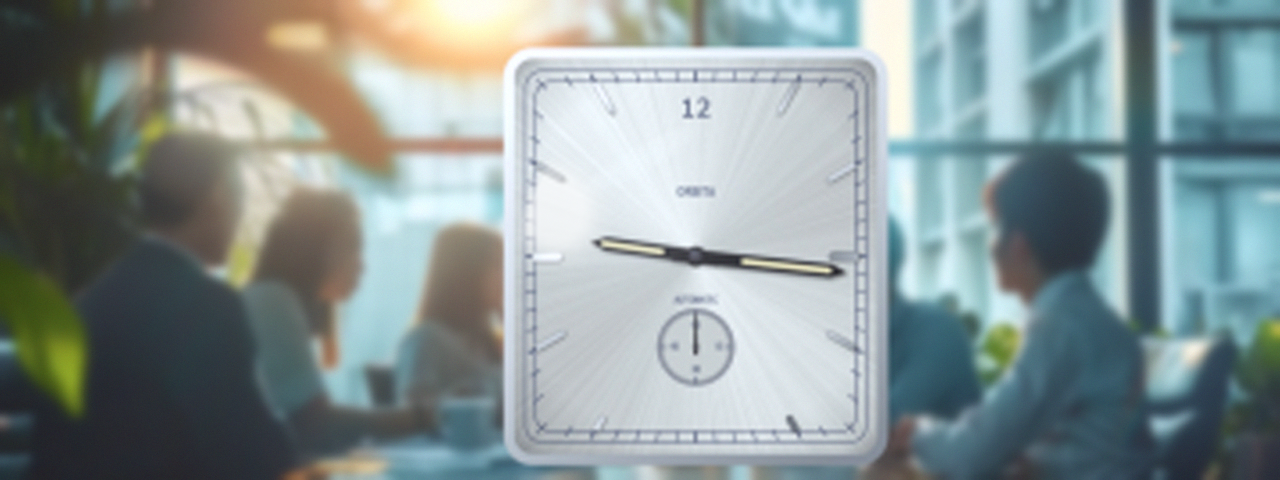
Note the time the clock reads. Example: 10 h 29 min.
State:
9 h 16 min
